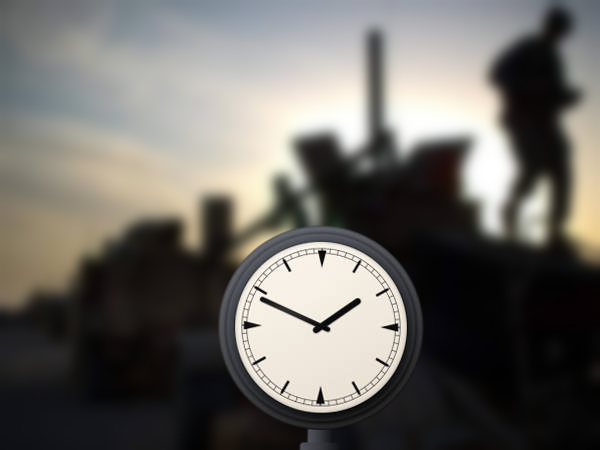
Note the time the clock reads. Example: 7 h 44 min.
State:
1 h 49 min
